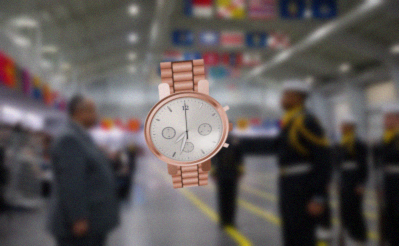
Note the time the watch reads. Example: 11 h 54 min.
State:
7 h 33 min
